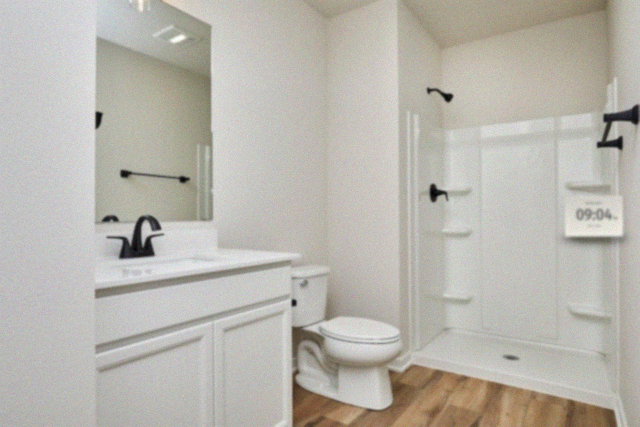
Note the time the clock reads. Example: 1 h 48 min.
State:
9 h 04 min
